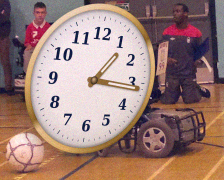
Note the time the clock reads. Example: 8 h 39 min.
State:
1 h 16 min
